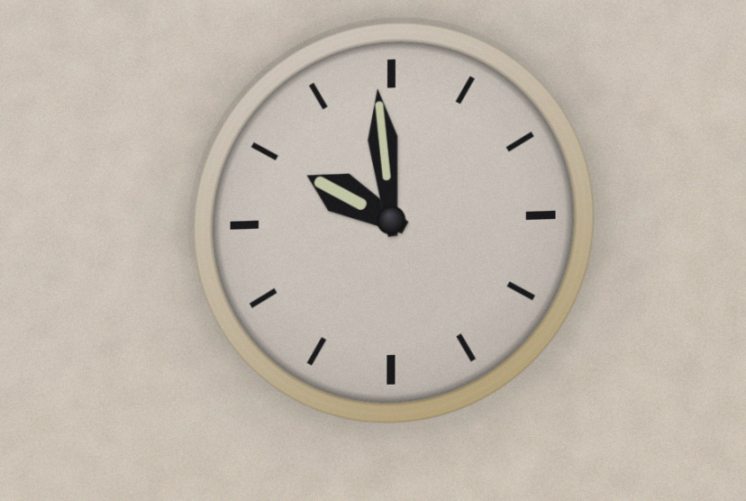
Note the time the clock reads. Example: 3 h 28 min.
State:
9 h 59 min
